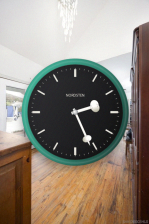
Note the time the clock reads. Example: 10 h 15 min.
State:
2 h 26 min
